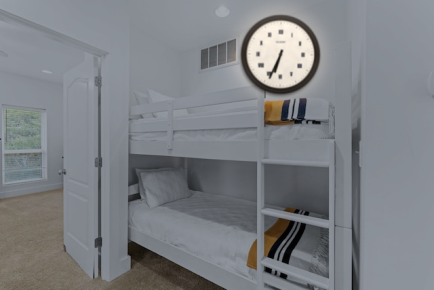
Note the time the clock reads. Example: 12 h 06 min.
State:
6 h 34 min
